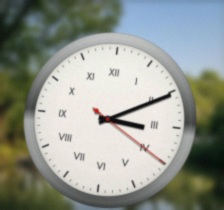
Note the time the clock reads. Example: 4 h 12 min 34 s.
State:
3 h 10 min 20 s
